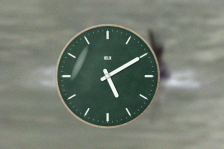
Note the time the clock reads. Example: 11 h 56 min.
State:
5 h 10 min
